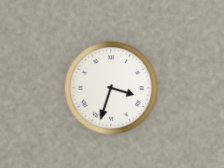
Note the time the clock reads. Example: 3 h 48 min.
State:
3 h 33 min
